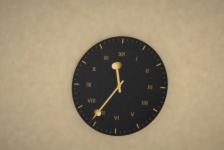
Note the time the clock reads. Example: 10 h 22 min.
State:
11 h 36 min
